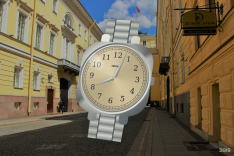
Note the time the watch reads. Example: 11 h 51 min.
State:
8 h 03 min
